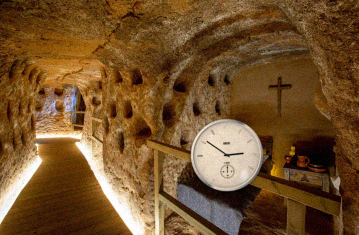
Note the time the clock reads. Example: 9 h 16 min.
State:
2 h 51 min
